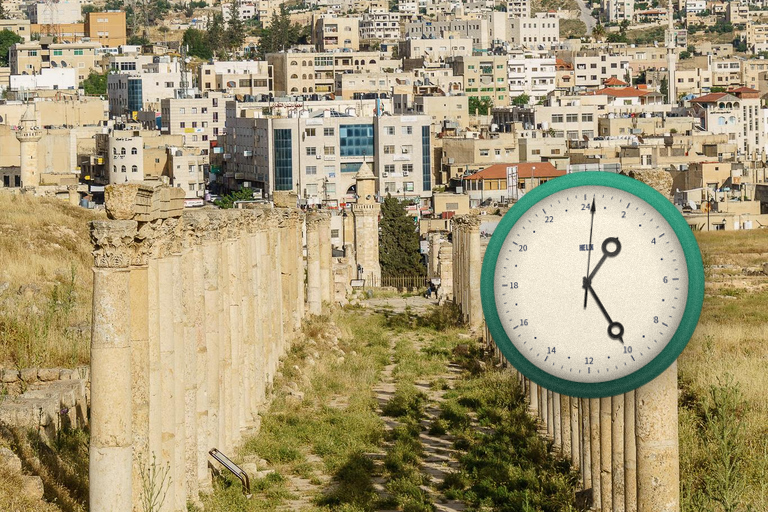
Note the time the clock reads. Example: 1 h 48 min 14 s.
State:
2 h 25 min 01 s
